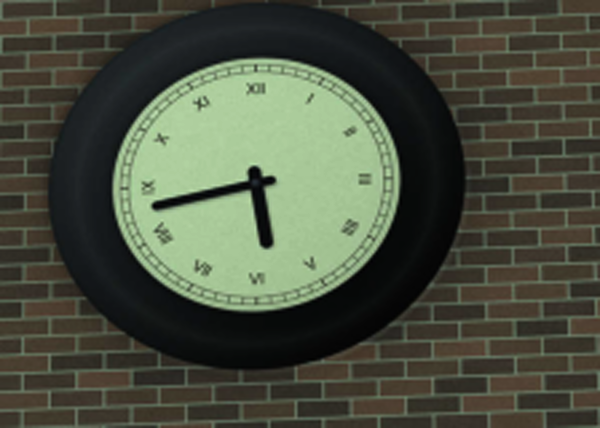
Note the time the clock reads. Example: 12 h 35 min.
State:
5 h 43 min
